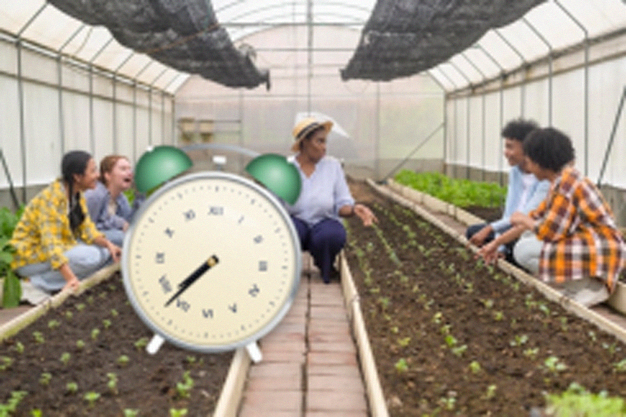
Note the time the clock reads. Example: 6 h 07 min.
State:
7 h 37 min
